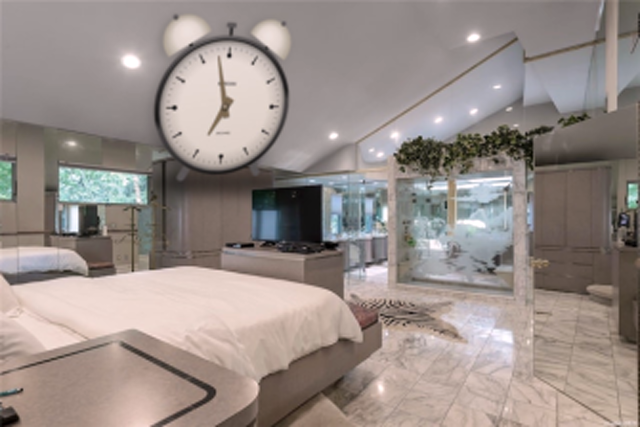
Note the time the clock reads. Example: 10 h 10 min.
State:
6 h 58 min
